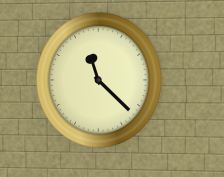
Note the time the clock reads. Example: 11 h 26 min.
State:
11 h 22 min
